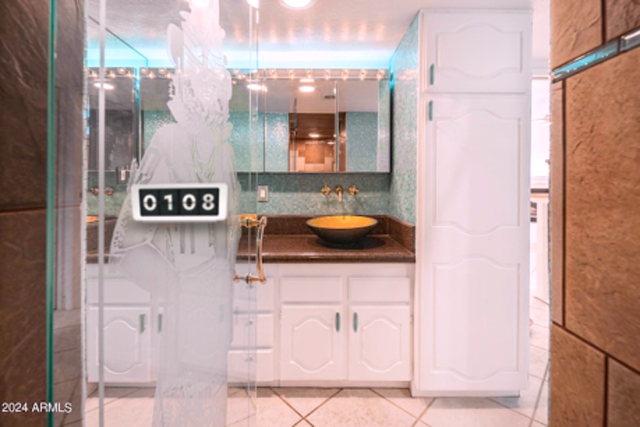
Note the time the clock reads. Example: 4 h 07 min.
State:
1 h 08 min
